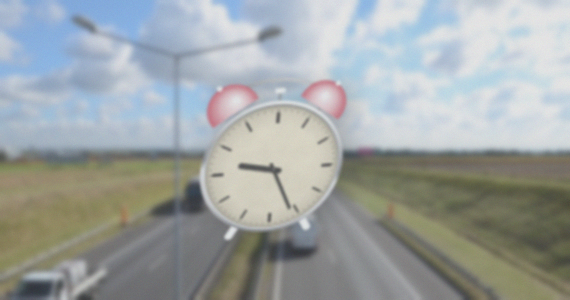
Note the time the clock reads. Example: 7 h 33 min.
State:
9 h 26 min
